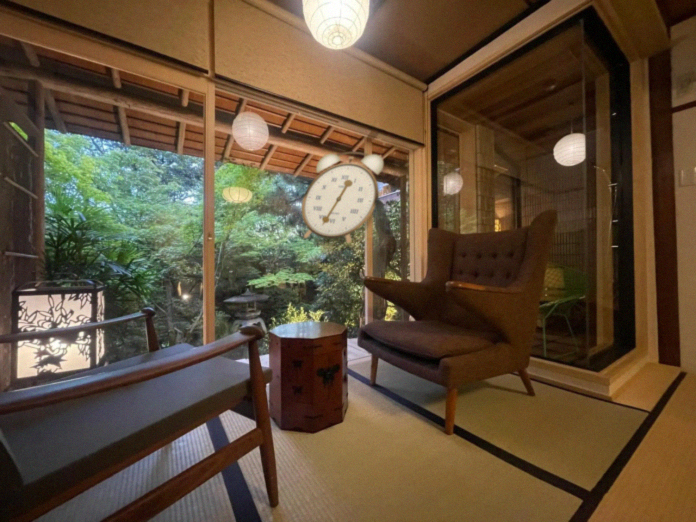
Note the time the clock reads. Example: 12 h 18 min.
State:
12 h 33 min
